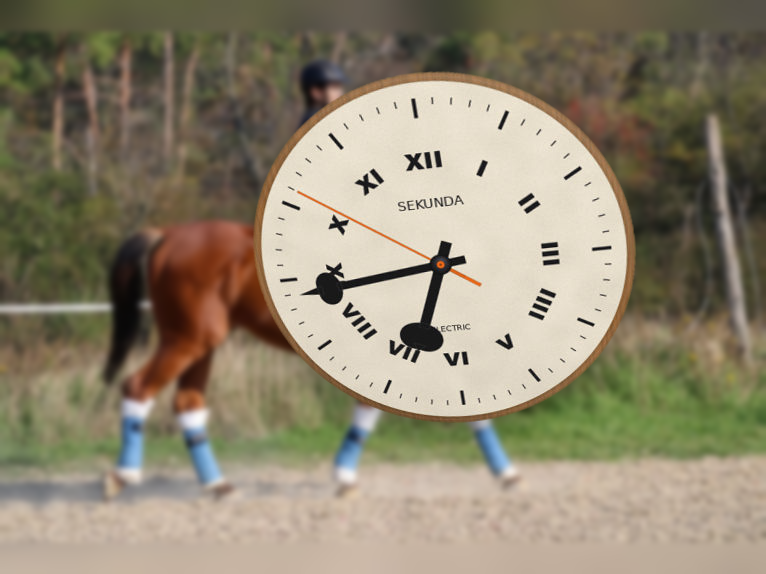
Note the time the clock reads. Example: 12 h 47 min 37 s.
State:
6 h 43 min 51 s
